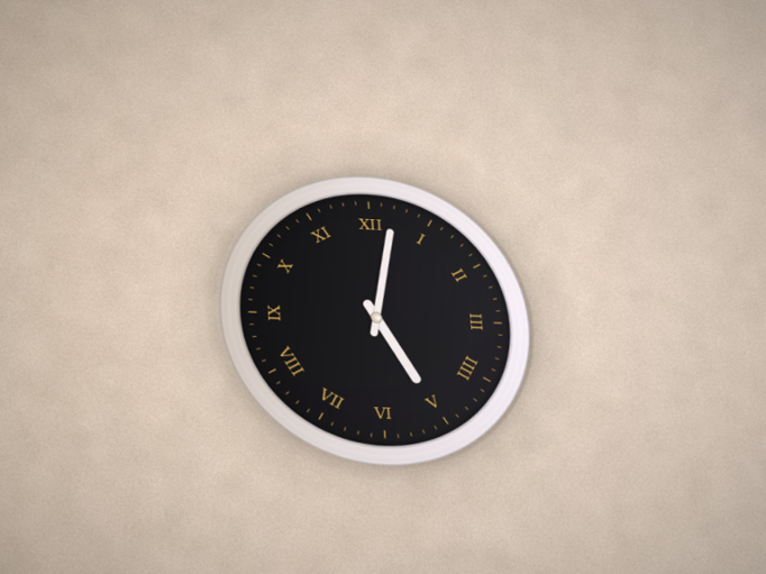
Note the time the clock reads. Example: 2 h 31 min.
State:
5 h 02 min
